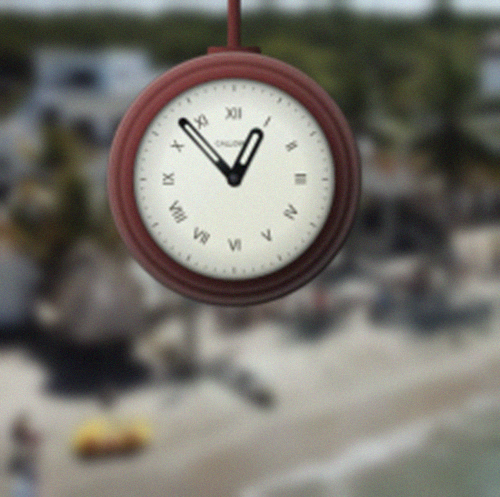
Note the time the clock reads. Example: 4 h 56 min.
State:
12 h 53 min
